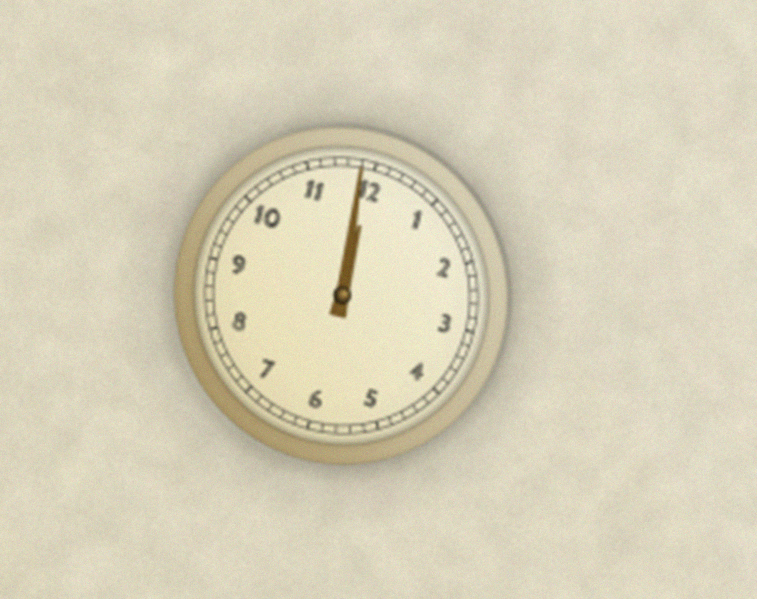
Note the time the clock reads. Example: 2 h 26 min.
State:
11 h 59 min
